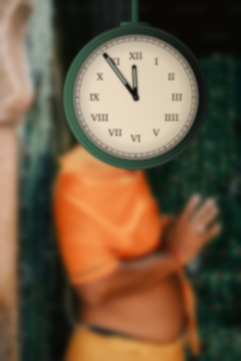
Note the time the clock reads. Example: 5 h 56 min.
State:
11 h 54 min
